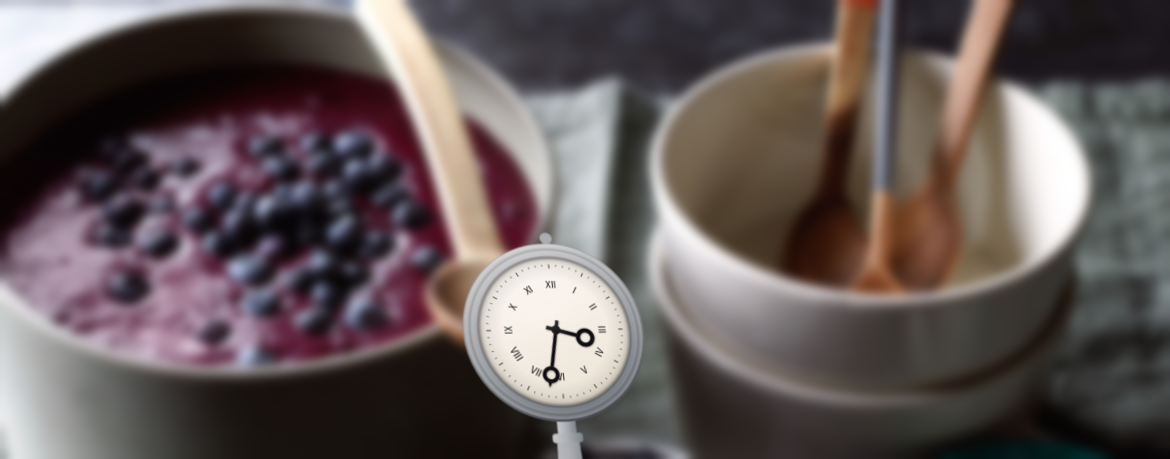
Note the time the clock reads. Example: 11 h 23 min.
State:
3 h 32 min
